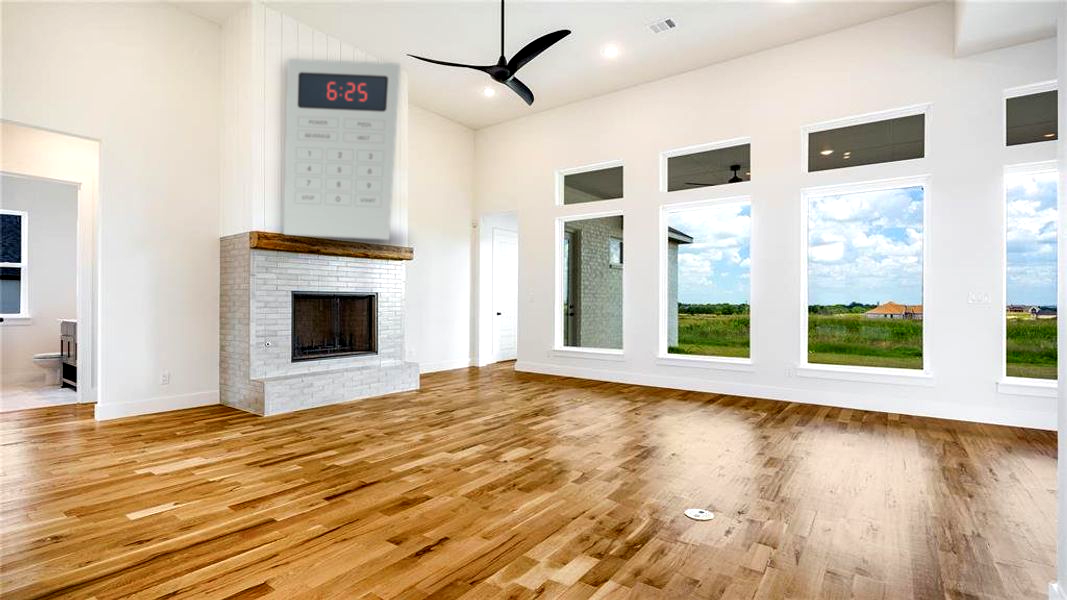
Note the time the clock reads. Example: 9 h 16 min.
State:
6 h 25 min
